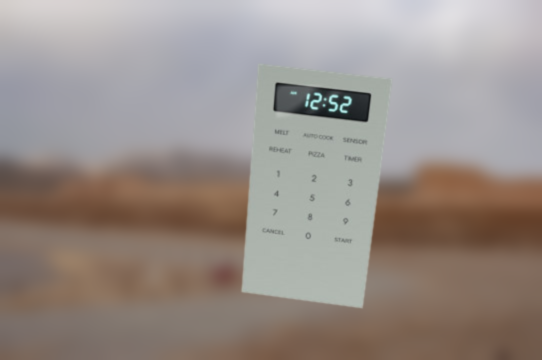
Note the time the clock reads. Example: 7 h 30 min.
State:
12 h 52 min
